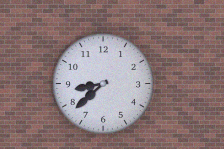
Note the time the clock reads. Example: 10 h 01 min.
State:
8 h 38 min
